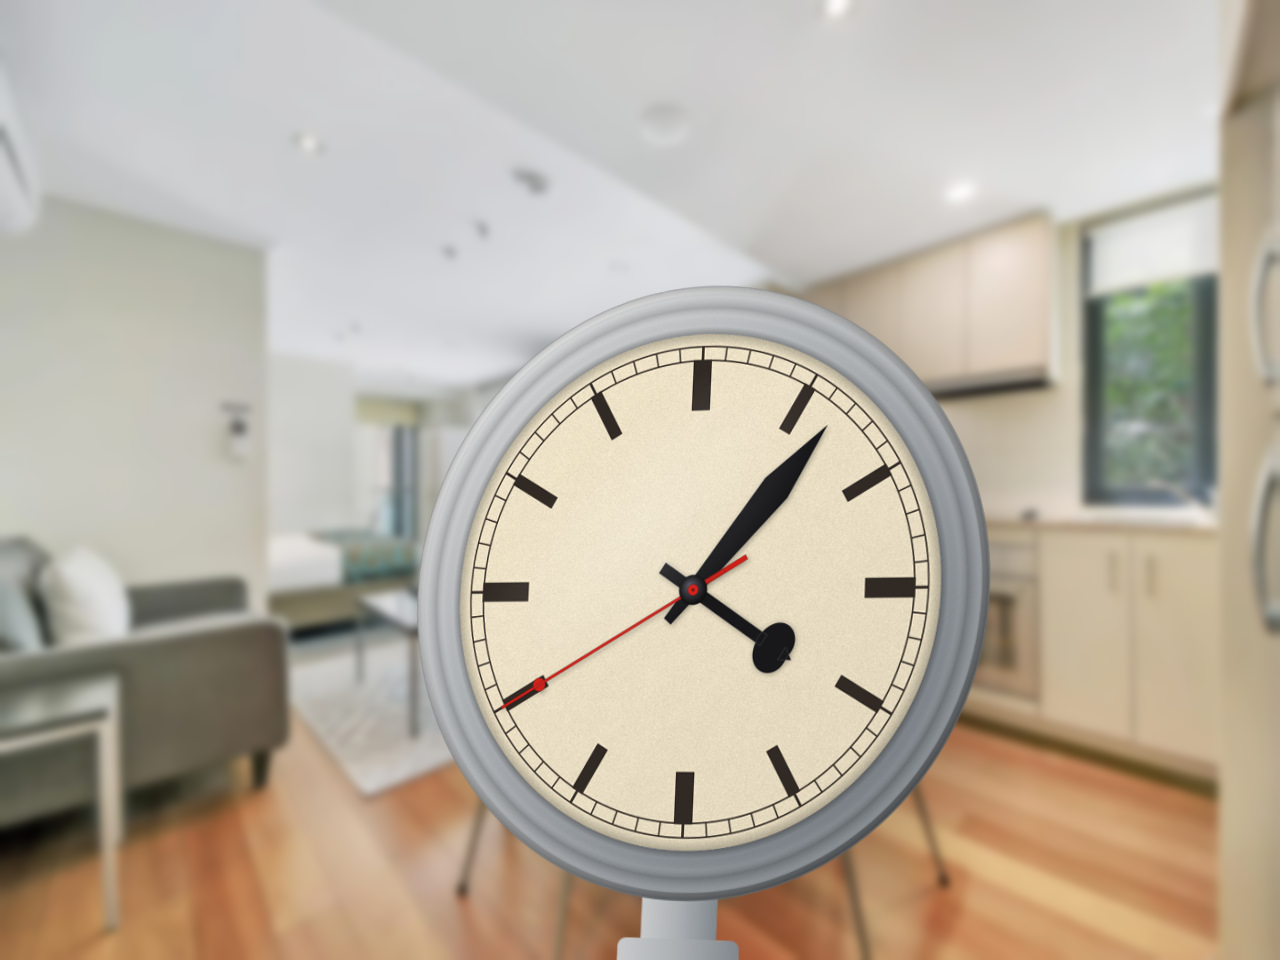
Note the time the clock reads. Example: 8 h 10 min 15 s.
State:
4 h 06 min 40 s
